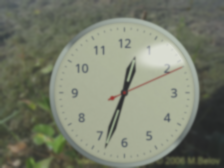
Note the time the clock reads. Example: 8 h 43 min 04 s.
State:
12 h 33 min 11 s
